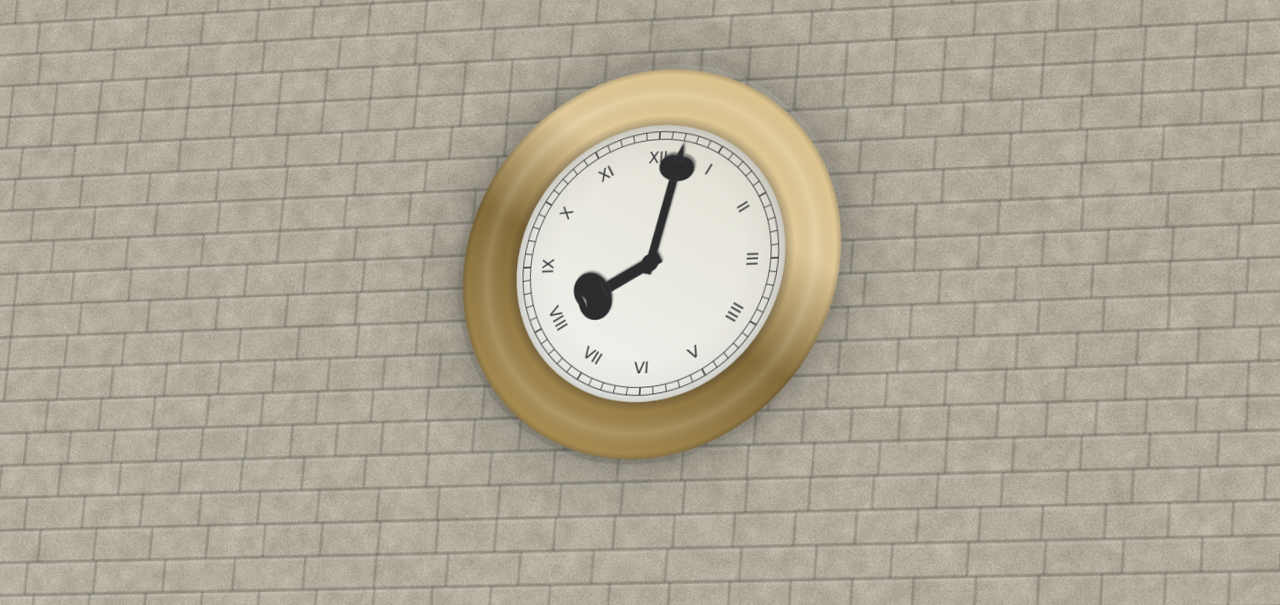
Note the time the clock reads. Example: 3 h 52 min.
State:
8 h 02 min
